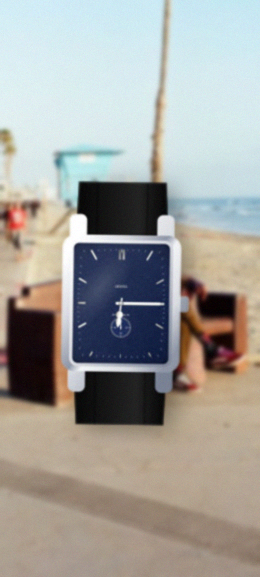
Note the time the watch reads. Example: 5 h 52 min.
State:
6 h 15 min
